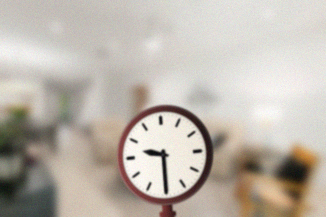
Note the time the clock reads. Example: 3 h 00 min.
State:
9 h 30 min
